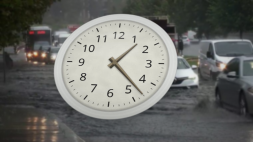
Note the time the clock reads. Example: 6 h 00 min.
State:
1 h 23 min
